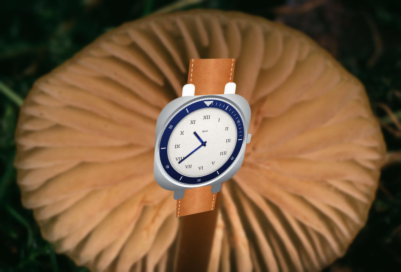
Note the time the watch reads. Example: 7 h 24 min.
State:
10 h 39 min
